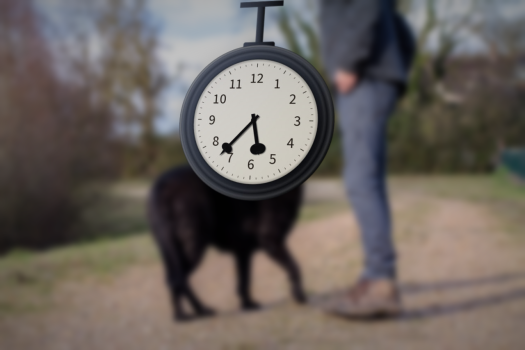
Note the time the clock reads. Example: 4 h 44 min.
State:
5 h 37 min
